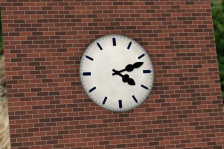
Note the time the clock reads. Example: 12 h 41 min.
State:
4 h 12 min
